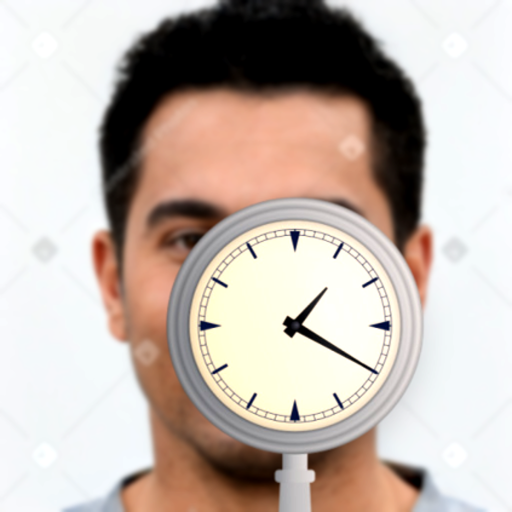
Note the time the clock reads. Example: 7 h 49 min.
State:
1 h 20 min
